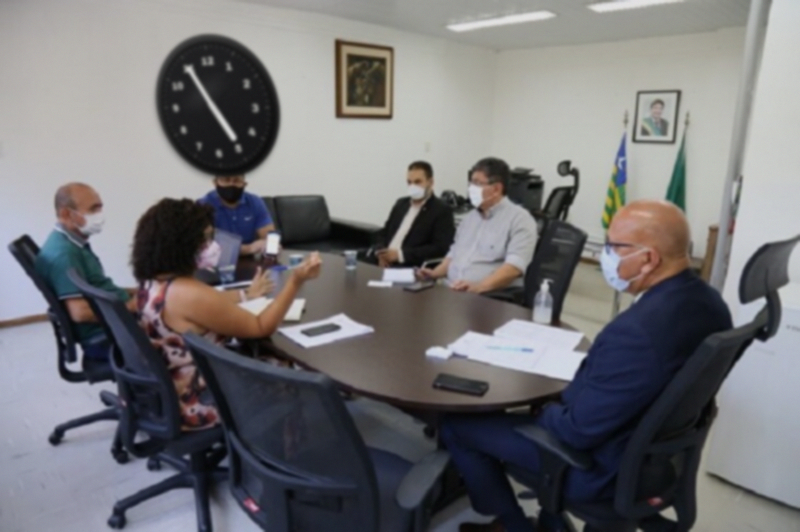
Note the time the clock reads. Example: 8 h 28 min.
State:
4 h 55 min
